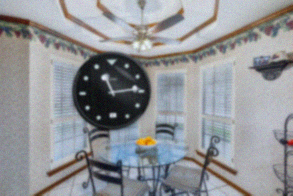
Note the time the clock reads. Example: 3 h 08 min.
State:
11 h 14 min
